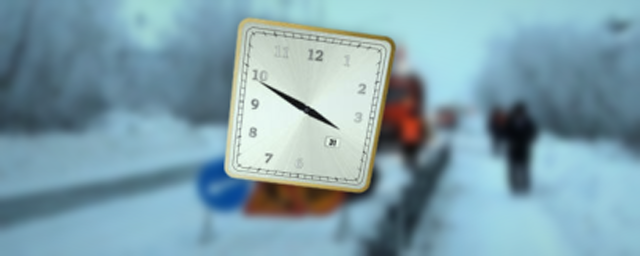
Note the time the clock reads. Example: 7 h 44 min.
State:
3 h 49 min
